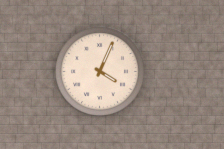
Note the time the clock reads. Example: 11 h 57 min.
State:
4 h 04 min
